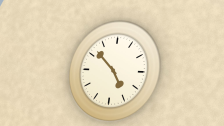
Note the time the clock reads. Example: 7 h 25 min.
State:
4 h 52 min
